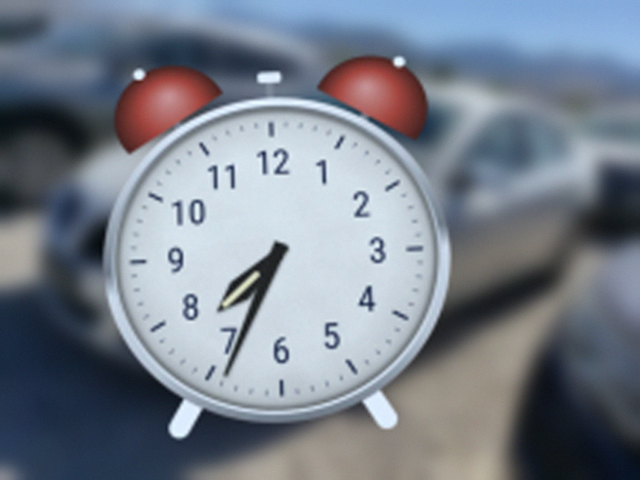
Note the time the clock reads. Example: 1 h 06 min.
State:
7 h 34 min
